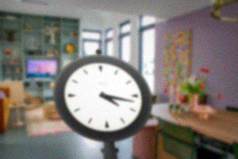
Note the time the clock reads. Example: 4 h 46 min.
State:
4 h 17 min
